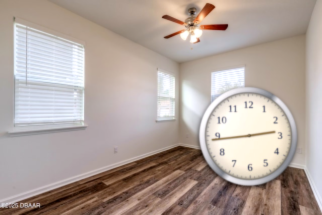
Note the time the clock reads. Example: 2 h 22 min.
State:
2 h 44 min
